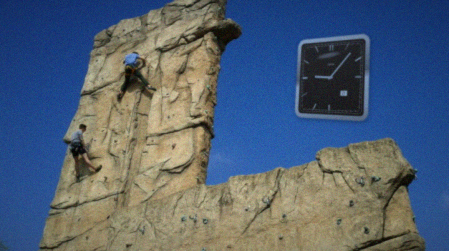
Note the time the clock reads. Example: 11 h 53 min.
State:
9 h 07 min
